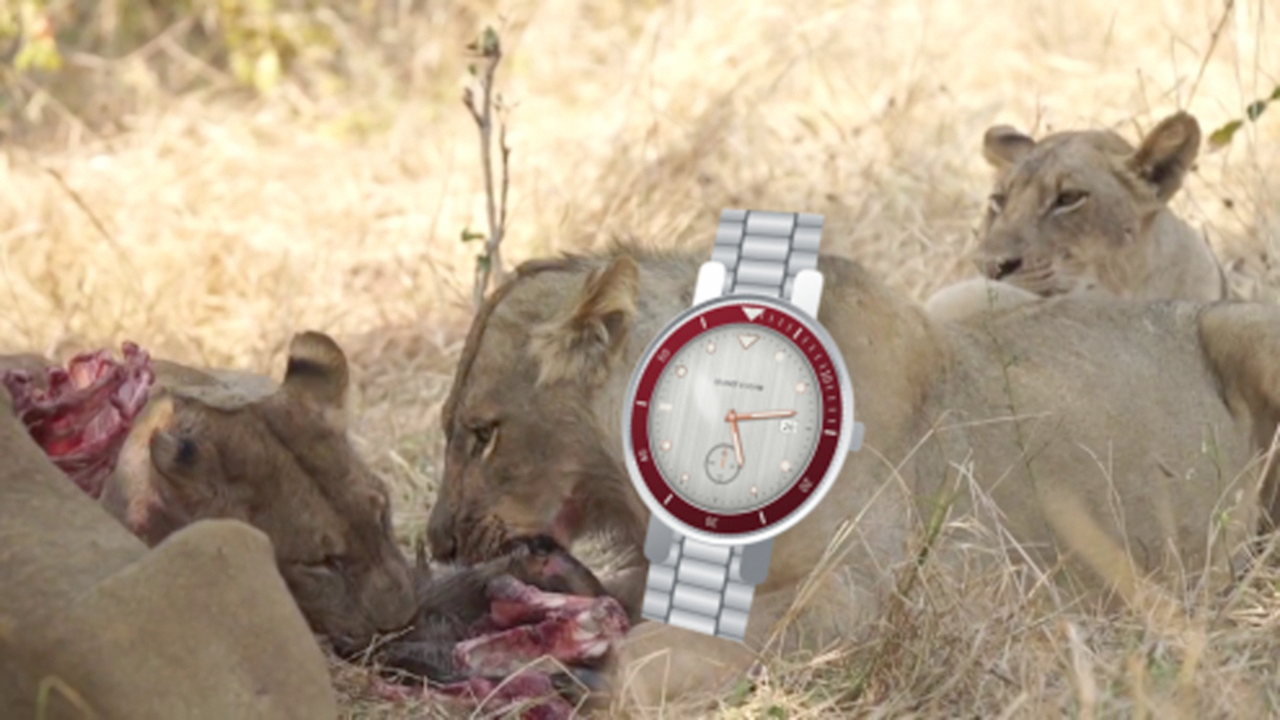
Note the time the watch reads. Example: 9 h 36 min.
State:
5 h 13 min
